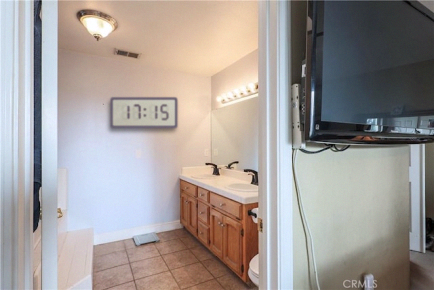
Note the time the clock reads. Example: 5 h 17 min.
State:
17 h 15 min
